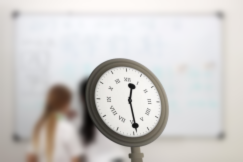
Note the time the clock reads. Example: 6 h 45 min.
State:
12 h 29 min
